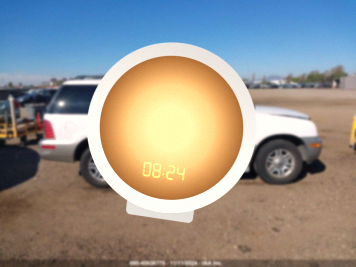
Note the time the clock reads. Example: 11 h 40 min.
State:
8 h 24 min
